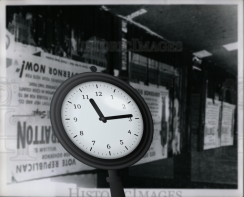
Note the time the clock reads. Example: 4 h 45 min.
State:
11 h 14 min
